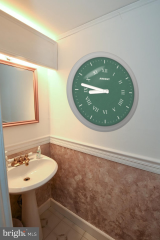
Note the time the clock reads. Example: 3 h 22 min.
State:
8 h 47 min
